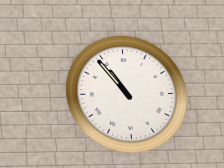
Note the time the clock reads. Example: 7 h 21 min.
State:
10 h 54 min
